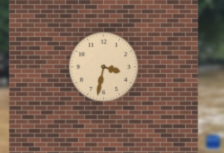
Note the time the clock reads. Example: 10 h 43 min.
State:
3 h 32 min
